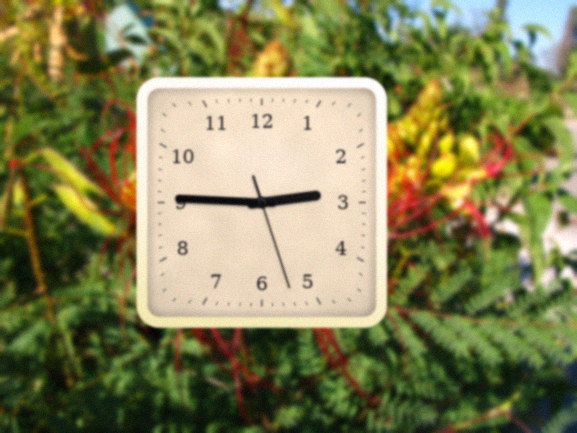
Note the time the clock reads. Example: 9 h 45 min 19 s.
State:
2 h 45 min 27 s
